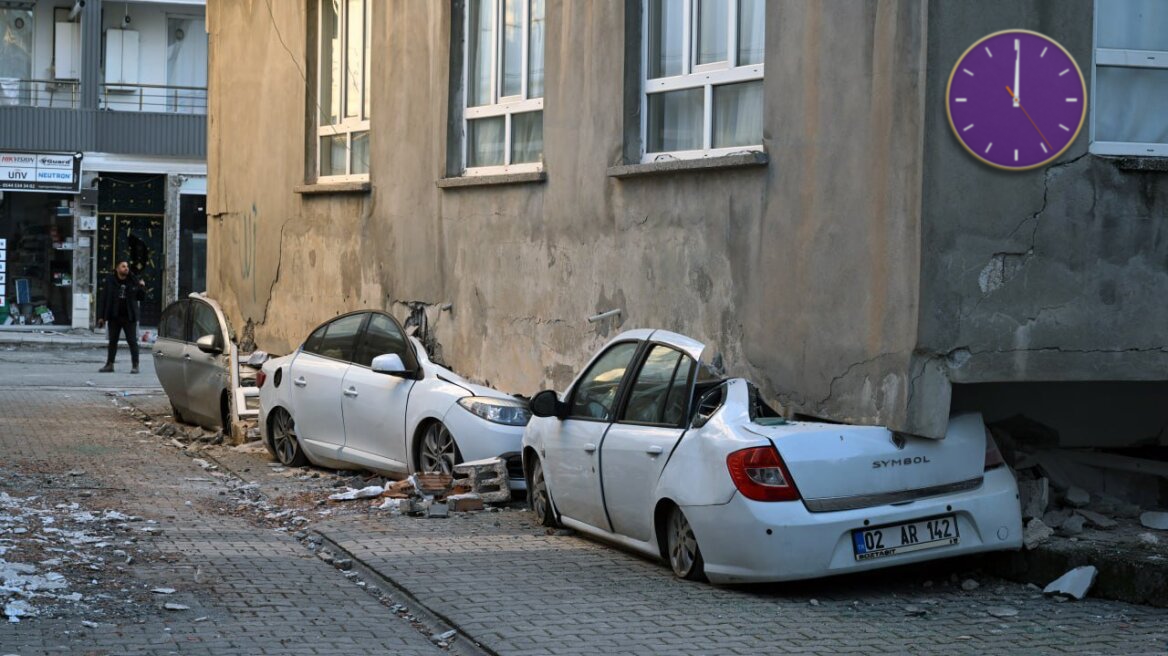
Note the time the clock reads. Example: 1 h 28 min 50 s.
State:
12 h 00 min 24 s
